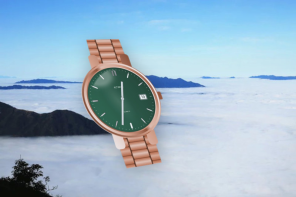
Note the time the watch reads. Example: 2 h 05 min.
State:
12 h 33 min
